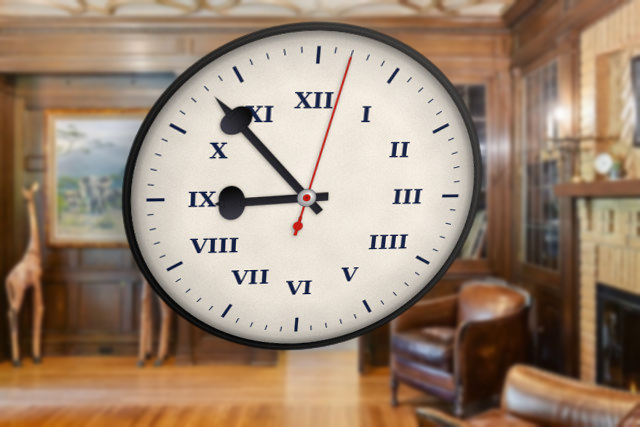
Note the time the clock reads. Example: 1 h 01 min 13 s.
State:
8 h 53 min 02 s
